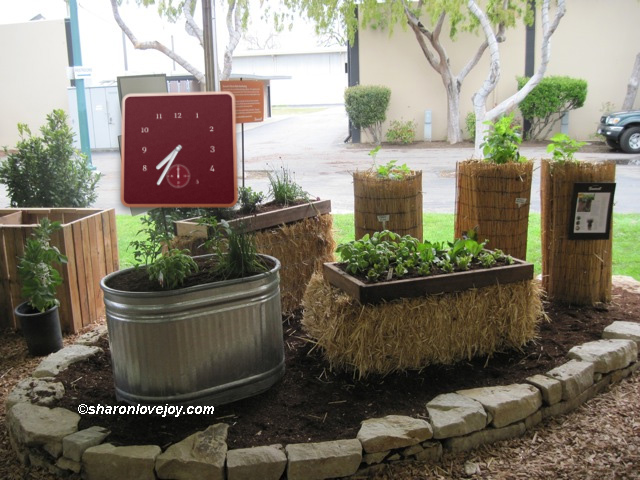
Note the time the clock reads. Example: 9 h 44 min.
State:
7 h 35 min
